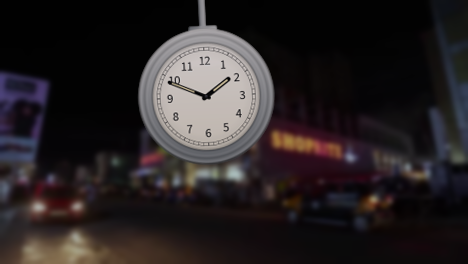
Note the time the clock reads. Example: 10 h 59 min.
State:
1 h 49 min
